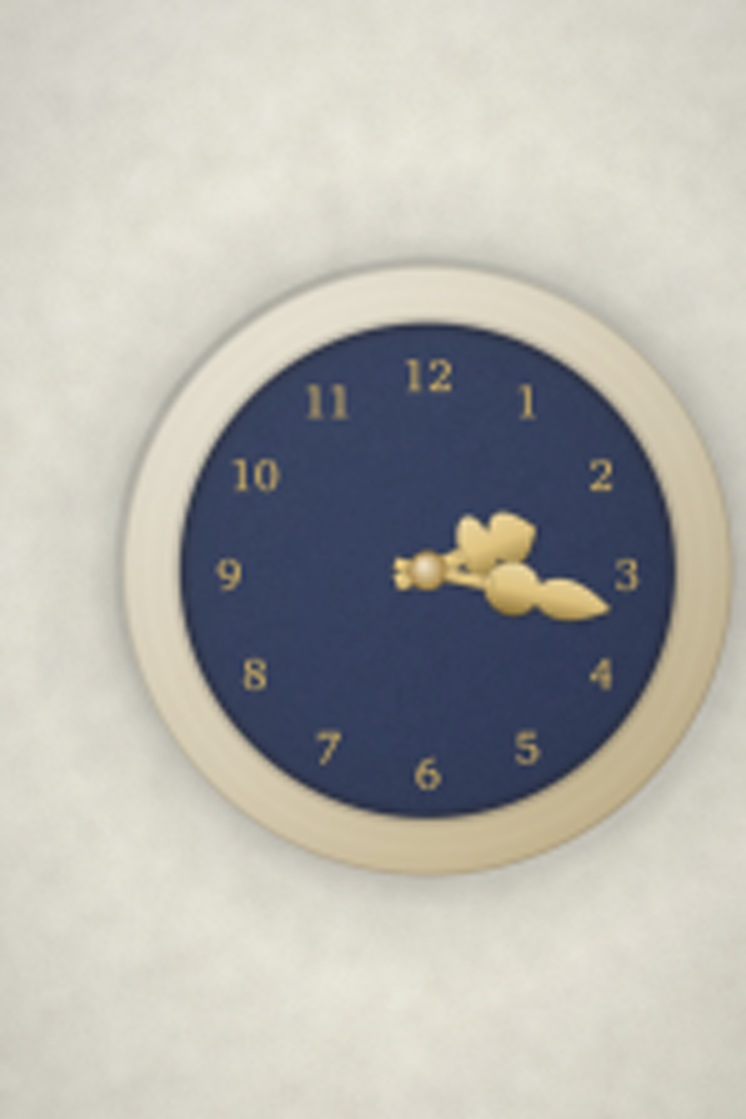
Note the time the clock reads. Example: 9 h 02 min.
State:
2 h 17 min
